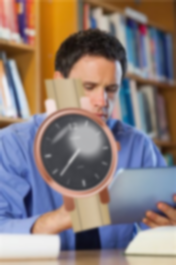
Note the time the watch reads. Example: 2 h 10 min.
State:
7 h 38 min
